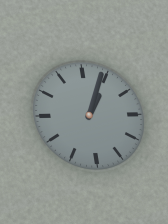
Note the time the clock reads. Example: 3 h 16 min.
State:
1 h 04 min
